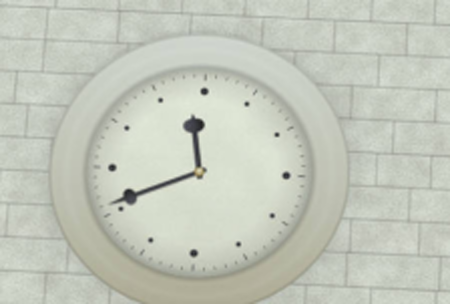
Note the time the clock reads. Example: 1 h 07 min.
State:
11 h 41 min
